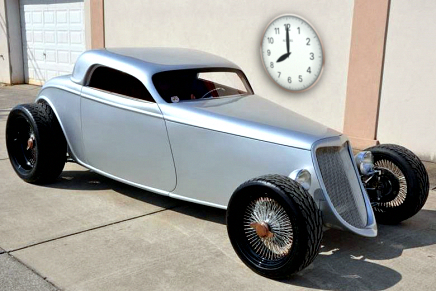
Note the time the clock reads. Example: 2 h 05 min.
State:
8 h 00 min
